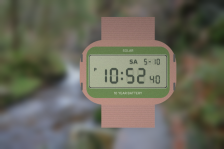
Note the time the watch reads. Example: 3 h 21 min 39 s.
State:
10 h 52 min 40 s
